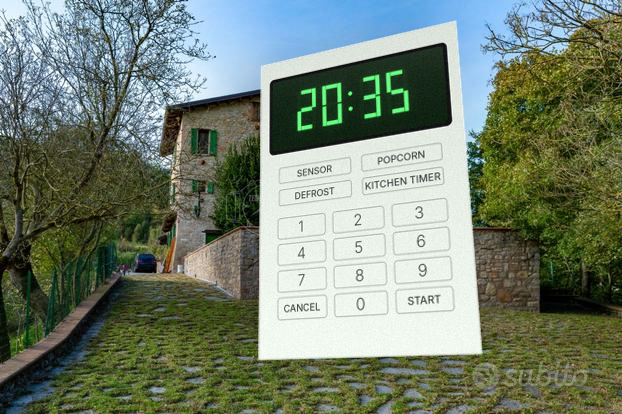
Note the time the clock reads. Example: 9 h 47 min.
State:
20 h 35 min
